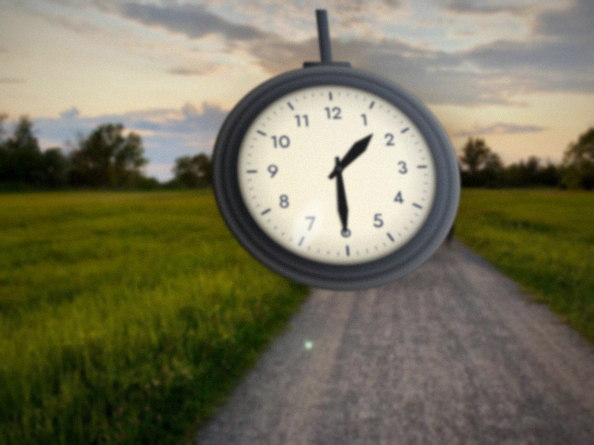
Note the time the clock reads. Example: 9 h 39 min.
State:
1 h 30 min
